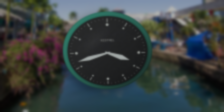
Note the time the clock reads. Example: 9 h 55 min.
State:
3 h 42 min
